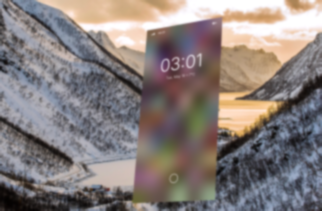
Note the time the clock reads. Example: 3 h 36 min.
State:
3 h 01 min
